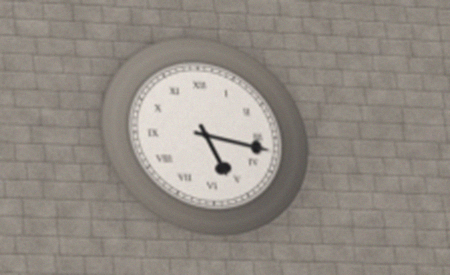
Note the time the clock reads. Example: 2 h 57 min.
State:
5 h 17 min
